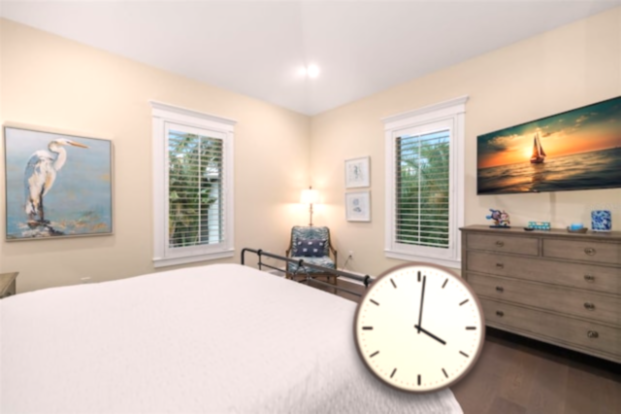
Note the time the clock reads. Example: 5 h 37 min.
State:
4 h 01 min
